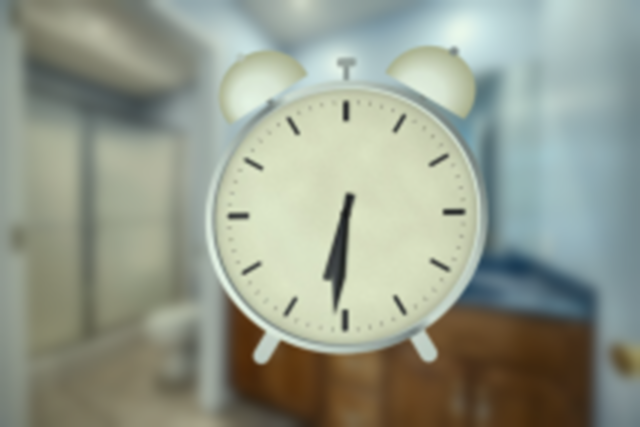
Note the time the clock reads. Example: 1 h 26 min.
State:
6 h 31 min
